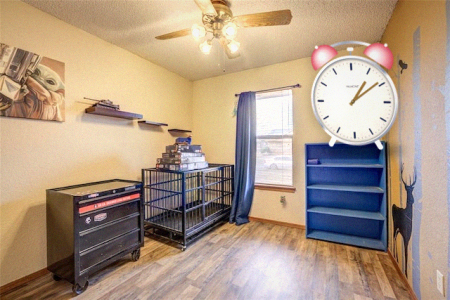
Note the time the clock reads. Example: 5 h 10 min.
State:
1 h 09 min
